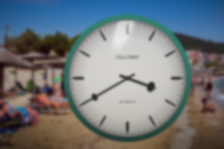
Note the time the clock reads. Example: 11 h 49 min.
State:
3 h 40 min
